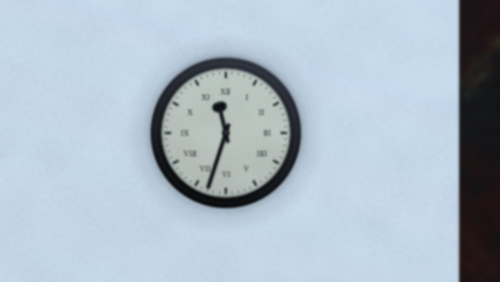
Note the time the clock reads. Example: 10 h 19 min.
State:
11 h 33 min
